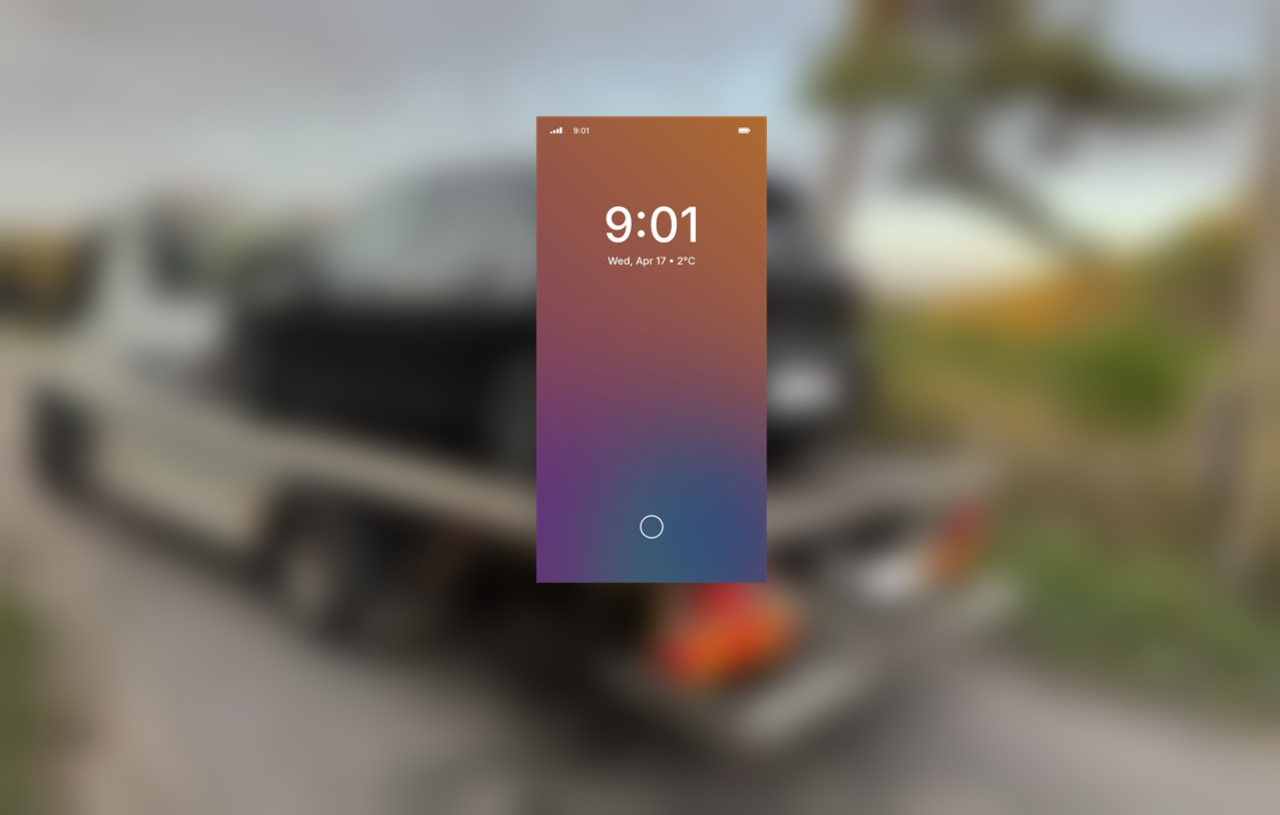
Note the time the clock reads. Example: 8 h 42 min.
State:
9 h 01 min
